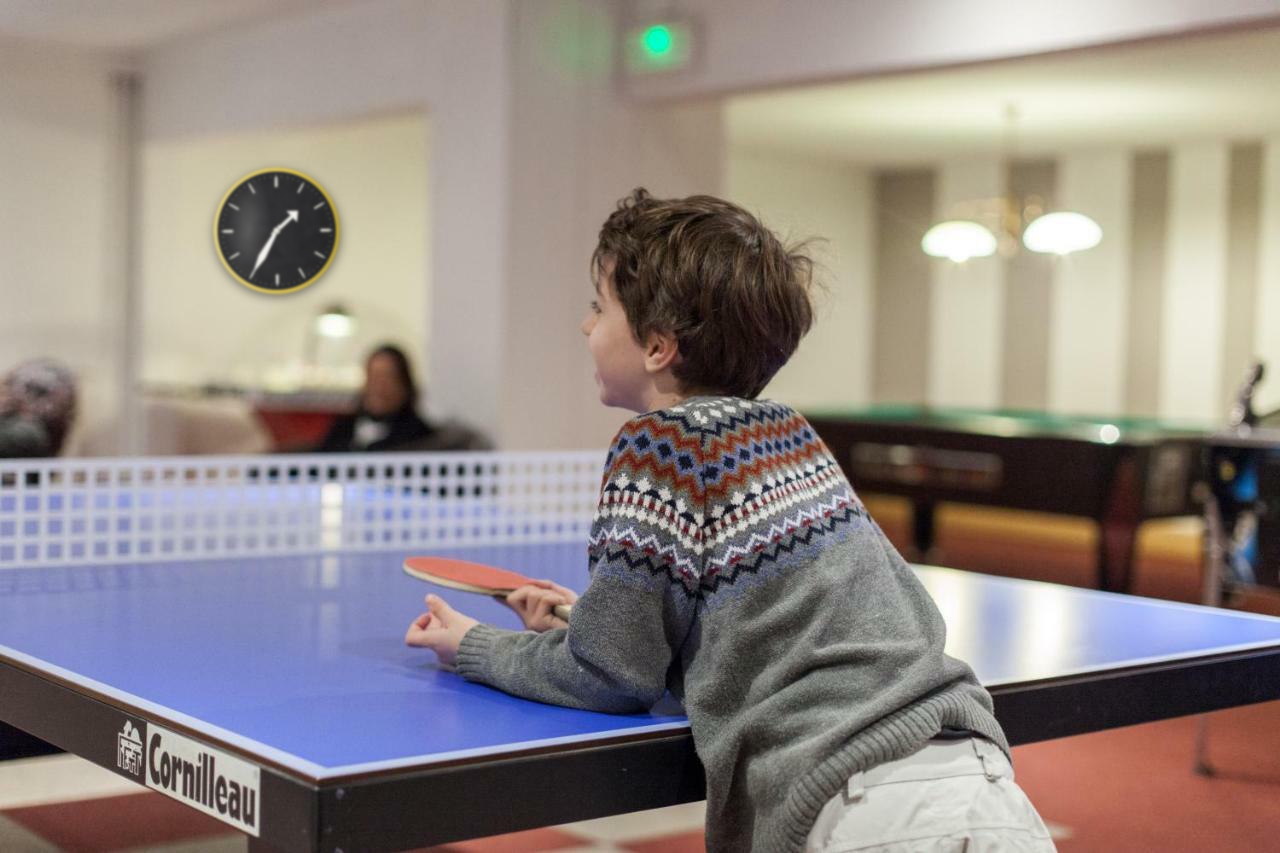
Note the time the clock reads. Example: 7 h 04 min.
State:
1 h 35 min
